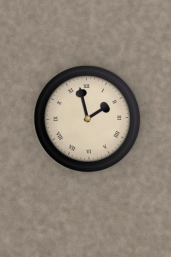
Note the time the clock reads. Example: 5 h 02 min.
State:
1 h 58 min
